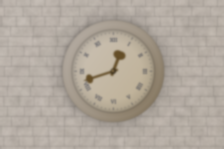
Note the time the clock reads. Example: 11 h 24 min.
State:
12 h 42 min
